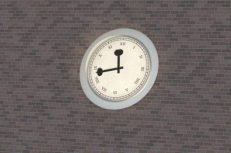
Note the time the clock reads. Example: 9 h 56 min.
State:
11 h 43 min
